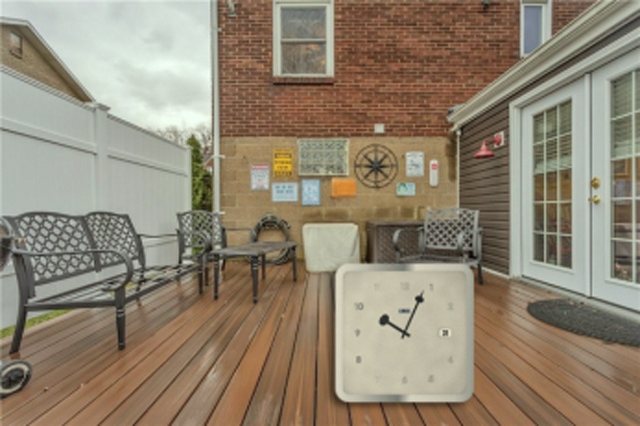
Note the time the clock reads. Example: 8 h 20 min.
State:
10 h 04 min
